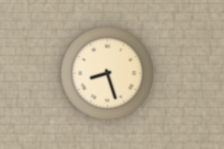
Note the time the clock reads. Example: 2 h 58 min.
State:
8 h 27 min
